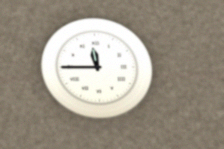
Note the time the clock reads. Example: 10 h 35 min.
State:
11 h 45 min
